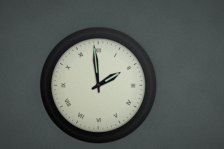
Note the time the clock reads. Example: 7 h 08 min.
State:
1 h 59 min
